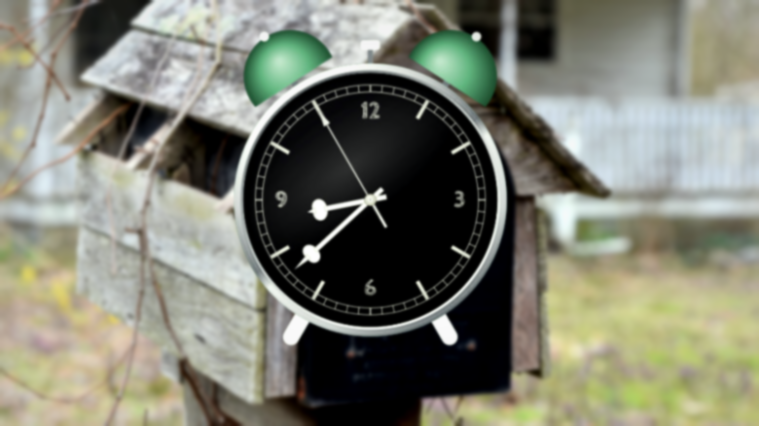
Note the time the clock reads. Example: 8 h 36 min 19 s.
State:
8 h 37 min 55 s
